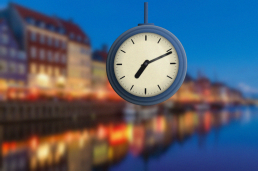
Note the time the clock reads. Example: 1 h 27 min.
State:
7 h 11 min
